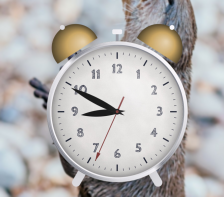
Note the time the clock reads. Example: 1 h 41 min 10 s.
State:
8 h 49 min 34 s
